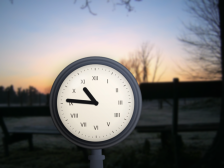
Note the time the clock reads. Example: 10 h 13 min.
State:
10 h 46 min
